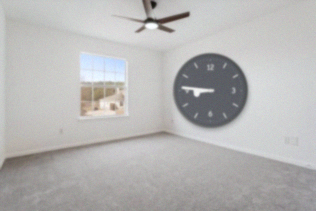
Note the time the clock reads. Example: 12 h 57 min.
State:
8 h 46 min
